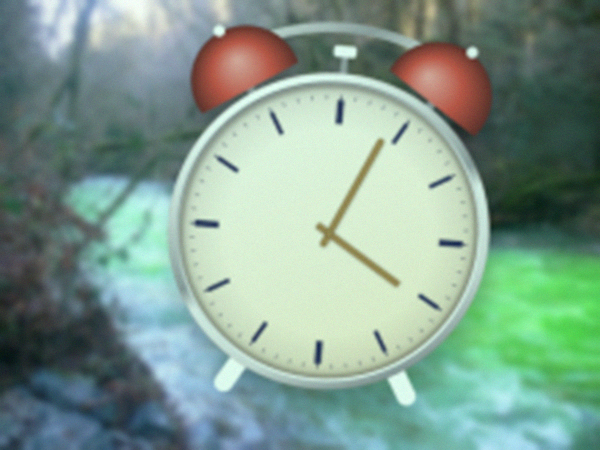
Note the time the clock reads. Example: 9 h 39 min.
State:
4 h 04 min
